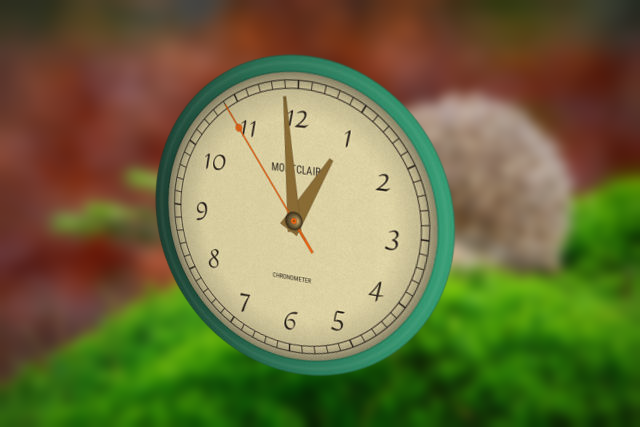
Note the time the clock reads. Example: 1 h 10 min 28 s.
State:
12 h 58 min 54 s
